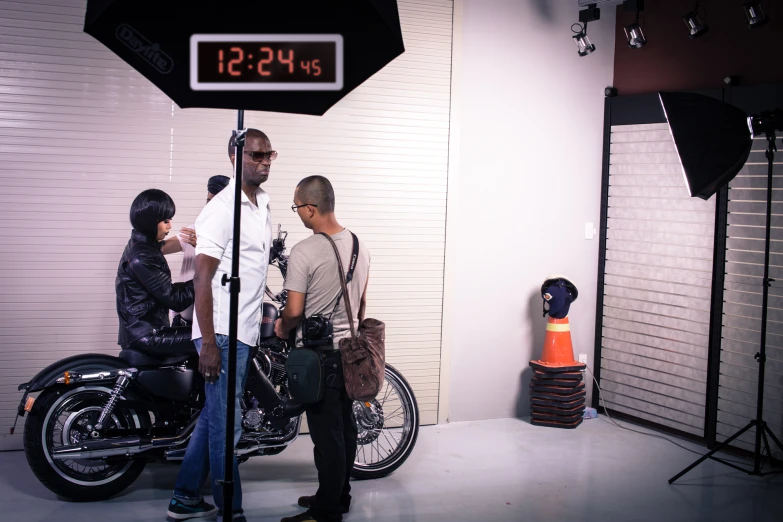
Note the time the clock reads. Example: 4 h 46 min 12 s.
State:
12 h 24 min 45 s
